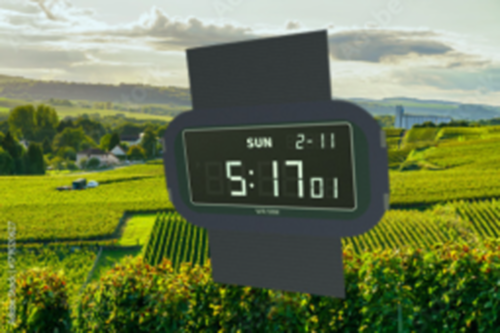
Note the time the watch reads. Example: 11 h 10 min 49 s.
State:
5 h 17 min 01 s
